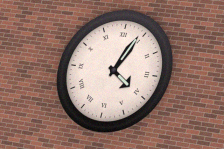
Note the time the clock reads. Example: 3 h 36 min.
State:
4 h 04 min
